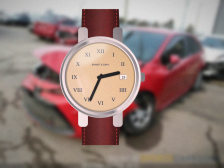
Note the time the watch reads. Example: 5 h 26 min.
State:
2 h 34 min
